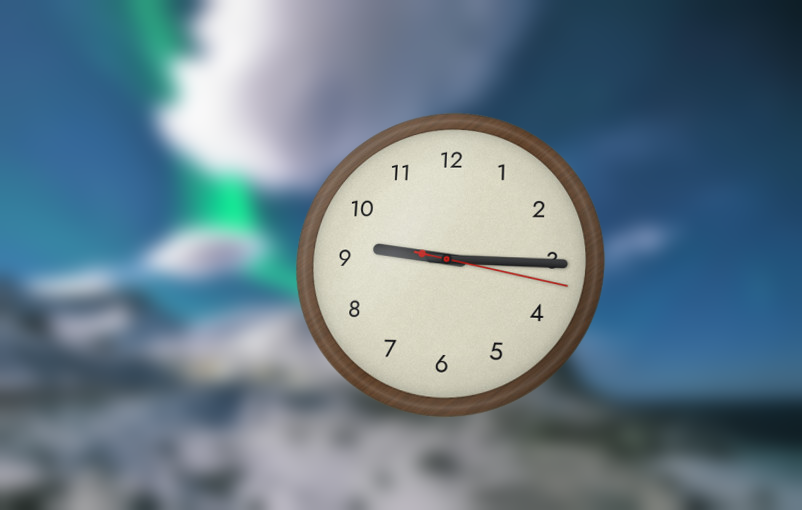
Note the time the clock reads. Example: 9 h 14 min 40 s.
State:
9 h 15 min 17 s
